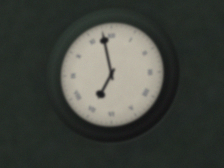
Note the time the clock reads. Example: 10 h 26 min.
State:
6 h 58 min
